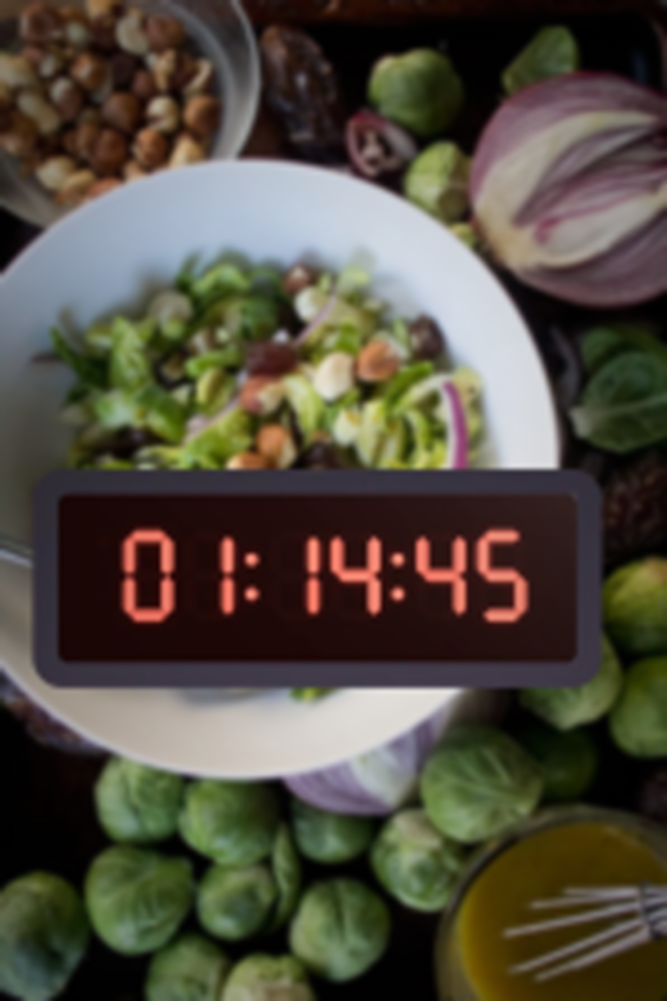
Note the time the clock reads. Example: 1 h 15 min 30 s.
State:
1 h 14 min 45 s
